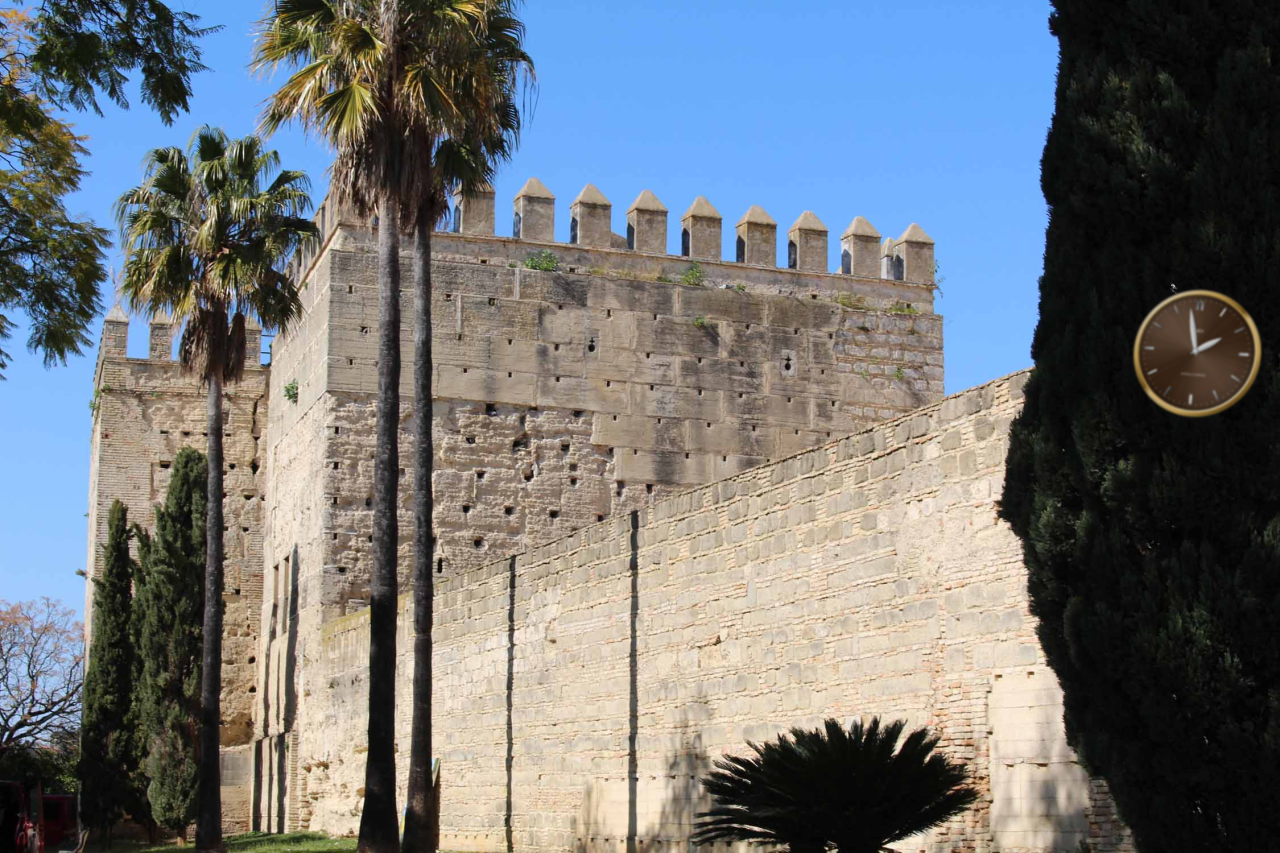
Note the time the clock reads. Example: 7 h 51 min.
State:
1 h 58 min
